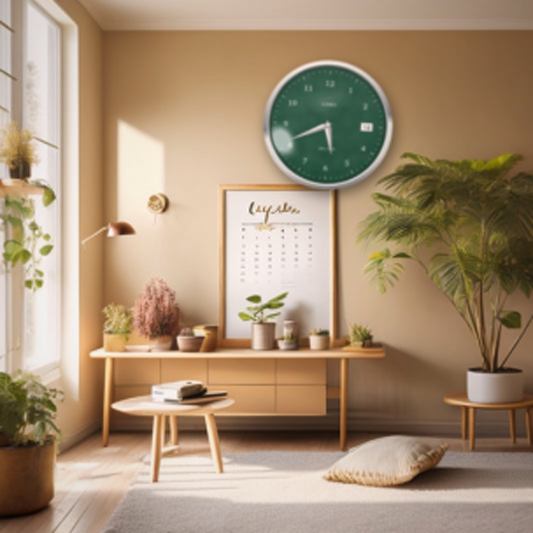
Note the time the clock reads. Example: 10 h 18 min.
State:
5 h 41 min
